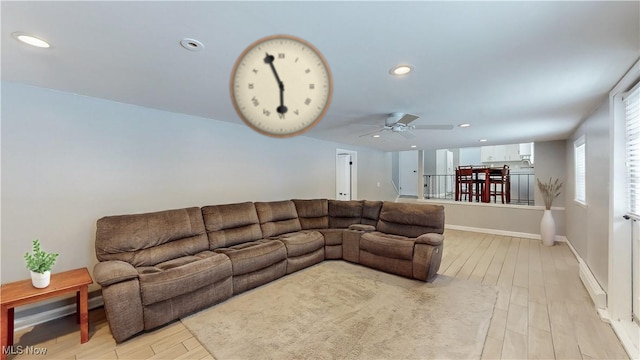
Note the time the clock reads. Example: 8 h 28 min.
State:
5 h 56 min
